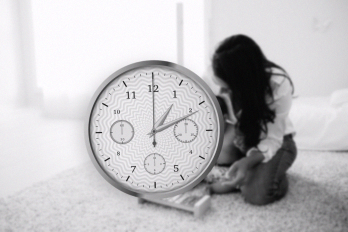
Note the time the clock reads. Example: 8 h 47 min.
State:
1 h 11 min
